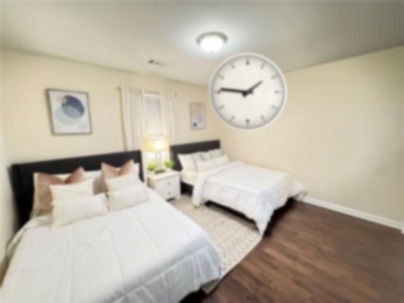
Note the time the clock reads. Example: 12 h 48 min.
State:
1 h 46 min
